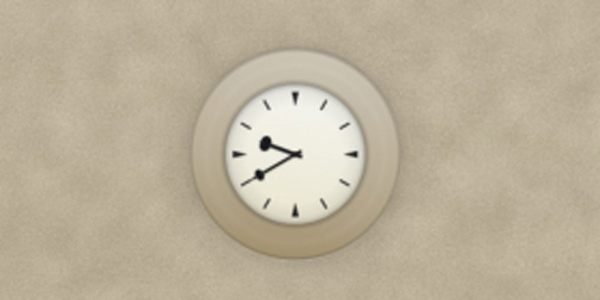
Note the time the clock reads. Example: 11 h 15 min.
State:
9 h 40 min
